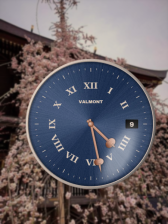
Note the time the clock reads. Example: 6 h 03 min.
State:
4 h 28 min
